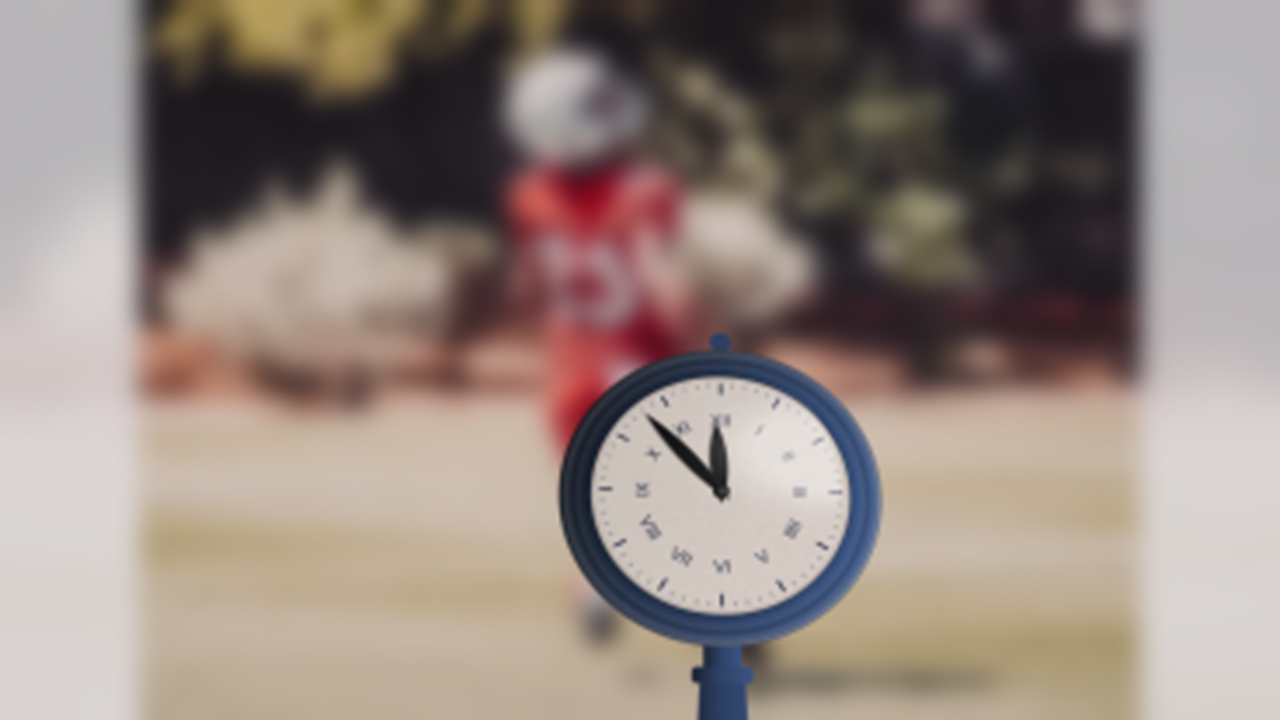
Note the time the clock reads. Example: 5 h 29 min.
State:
11 h 53 min
